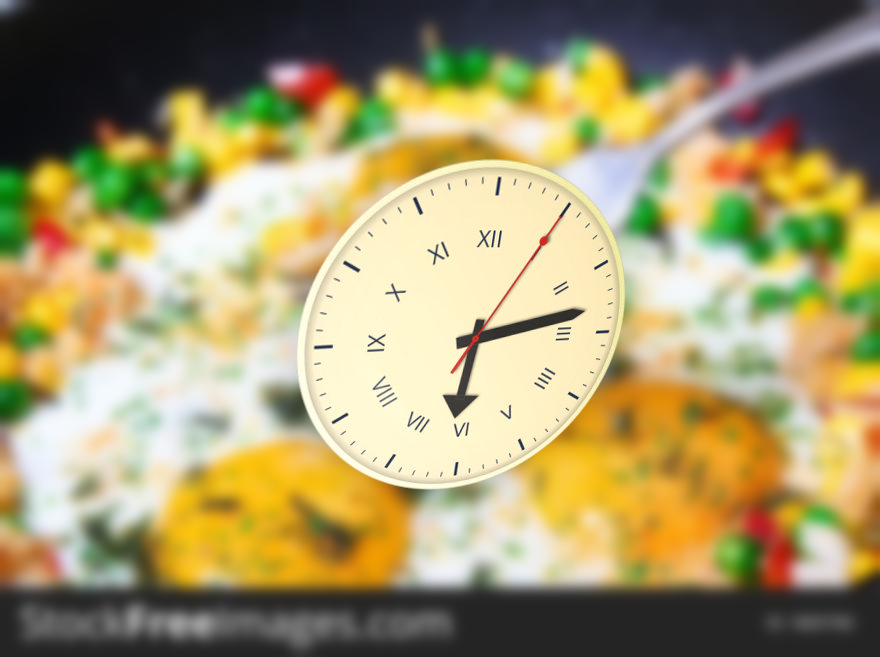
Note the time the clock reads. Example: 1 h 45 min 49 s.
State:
6 h 13 min 05 s
